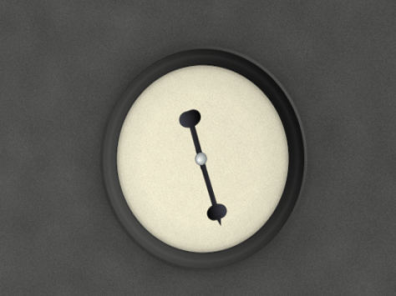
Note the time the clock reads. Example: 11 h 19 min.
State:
11 h 27 min
